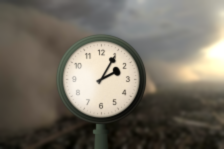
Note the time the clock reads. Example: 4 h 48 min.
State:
2 h 05 min
